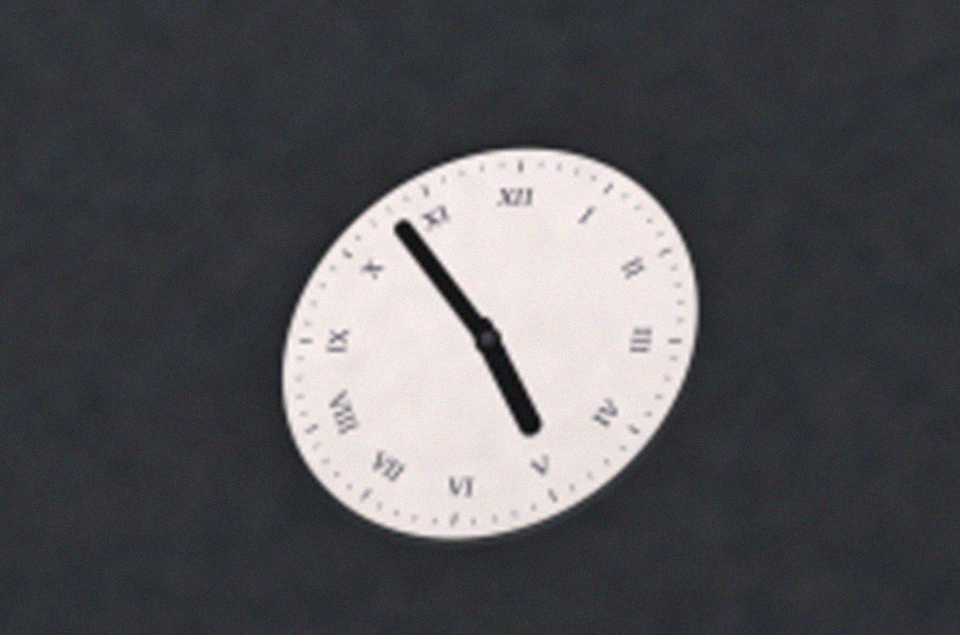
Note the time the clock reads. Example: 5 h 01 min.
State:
4 h 53 min
